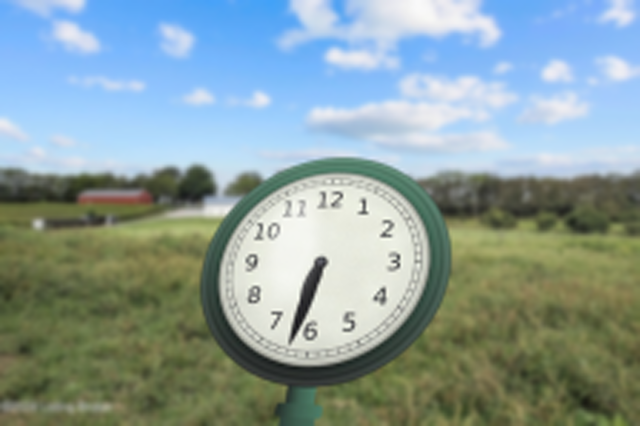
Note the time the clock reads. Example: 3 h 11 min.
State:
6 h 32 min
